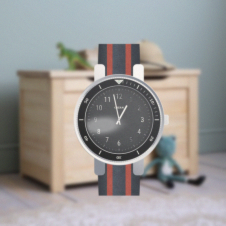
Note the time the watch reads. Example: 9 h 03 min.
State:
12 h 58 min
